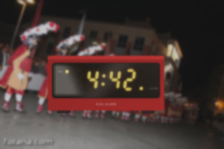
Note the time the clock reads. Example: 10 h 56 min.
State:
4 h 42 min
